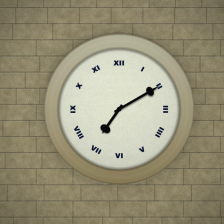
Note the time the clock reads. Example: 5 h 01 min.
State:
7 h 10 min
